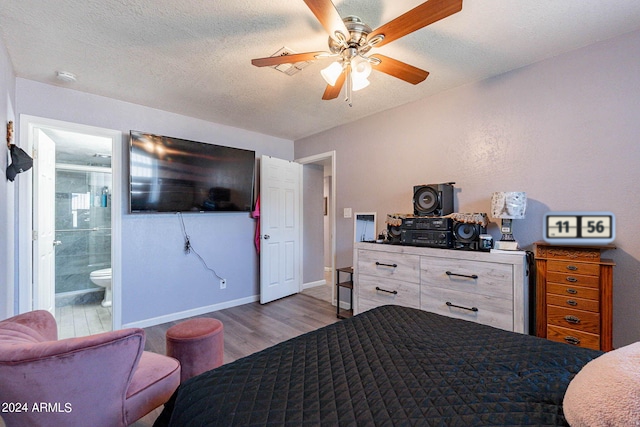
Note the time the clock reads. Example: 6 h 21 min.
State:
11 h 56 min
